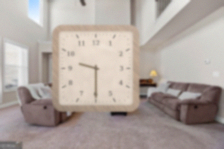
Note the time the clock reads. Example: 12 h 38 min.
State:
9 h 30 min
